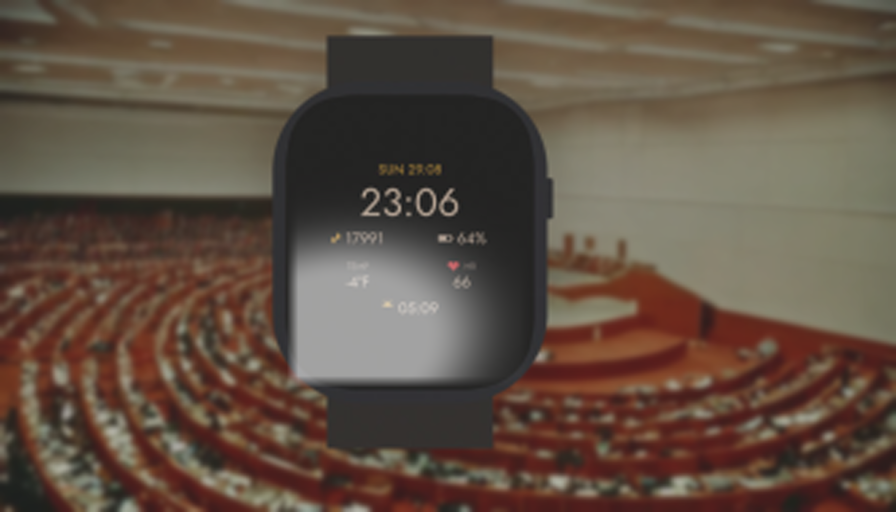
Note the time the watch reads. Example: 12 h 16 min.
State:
23 h 06 min
